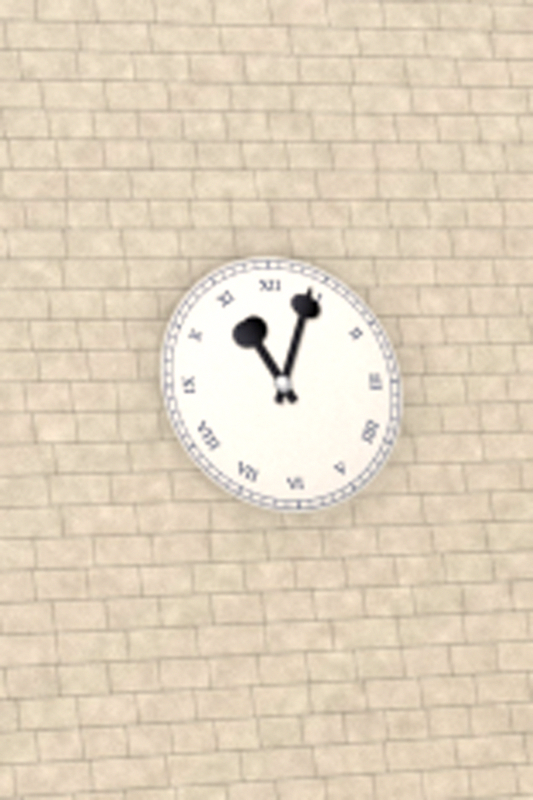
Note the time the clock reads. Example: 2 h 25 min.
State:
11 h 04 min
